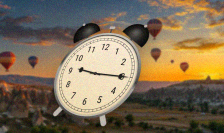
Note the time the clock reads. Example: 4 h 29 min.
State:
9 h 15 min
